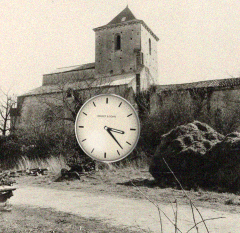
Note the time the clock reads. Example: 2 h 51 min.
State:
3 h 23 min
